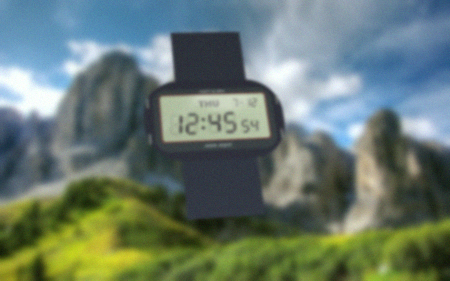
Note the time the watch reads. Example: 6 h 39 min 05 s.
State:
12 h 45 min 54 s
